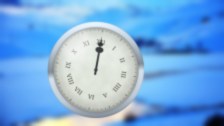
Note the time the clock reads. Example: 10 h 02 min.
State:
12 h 00 min
